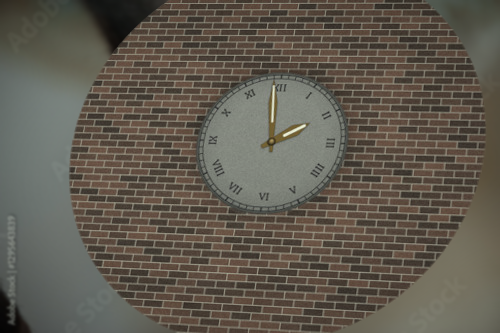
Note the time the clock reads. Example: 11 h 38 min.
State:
1 h 59 min
